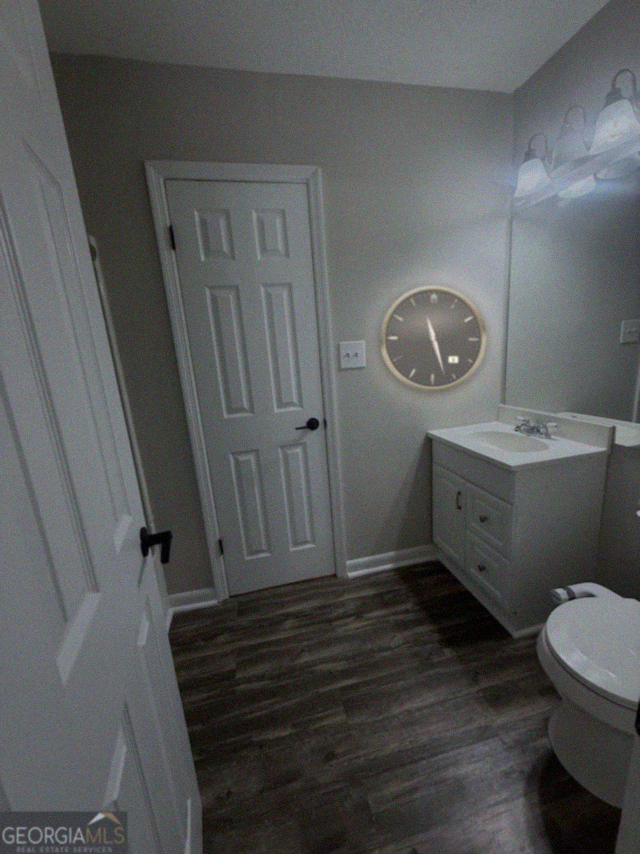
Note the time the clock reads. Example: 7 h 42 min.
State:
11 h 27 min
